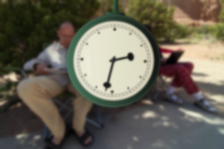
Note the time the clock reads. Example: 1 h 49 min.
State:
2 h 32 min
